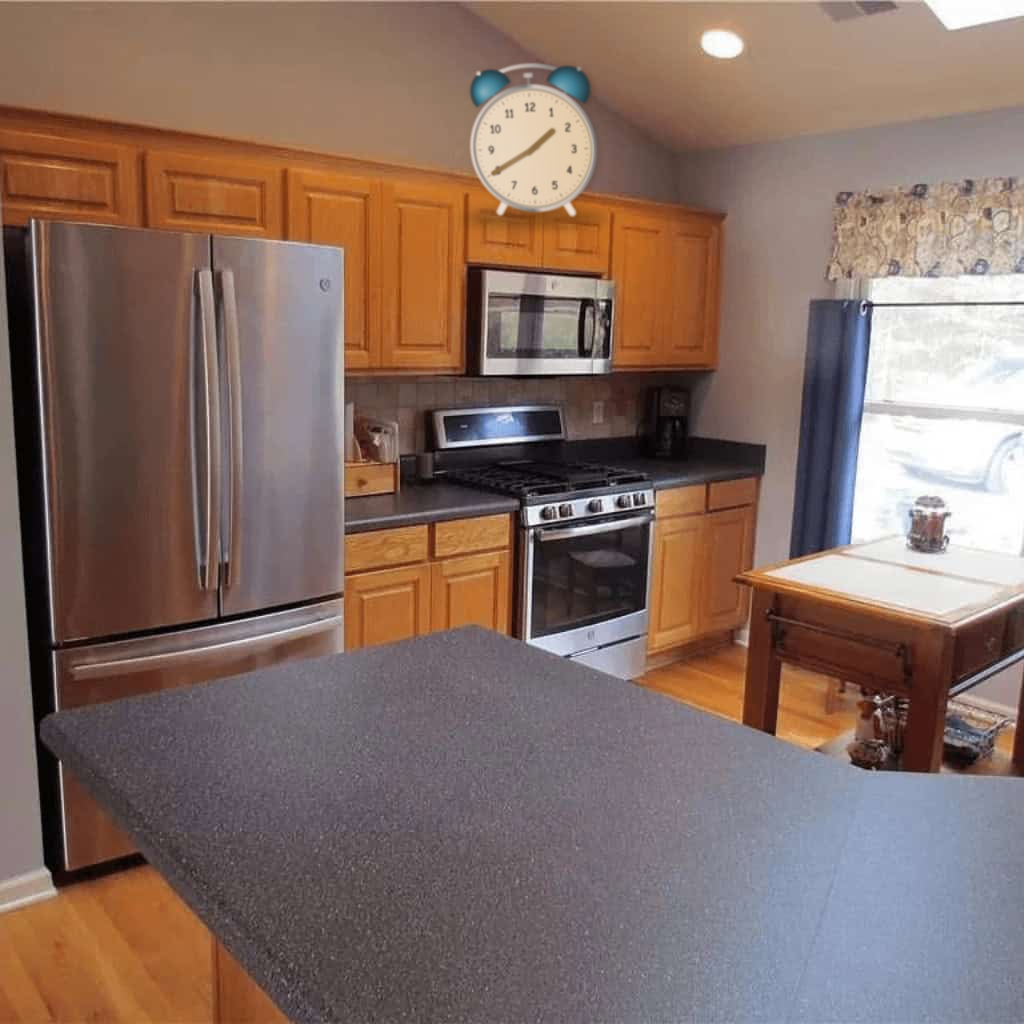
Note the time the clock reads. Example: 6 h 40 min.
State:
1 h 40 min
